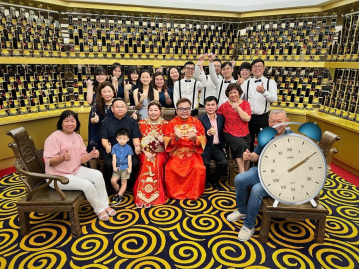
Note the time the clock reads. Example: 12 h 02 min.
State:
2 h 10 min
